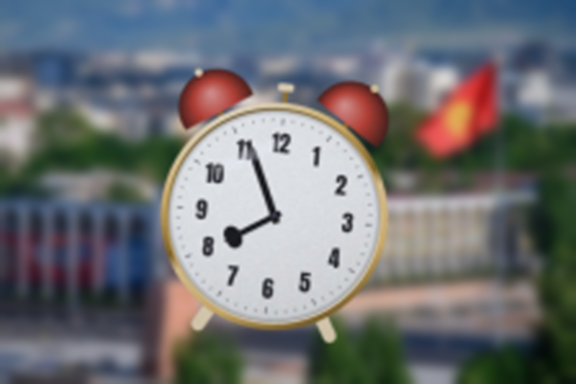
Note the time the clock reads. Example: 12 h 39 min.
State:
7 h 56 min
